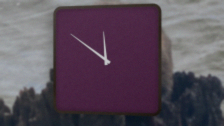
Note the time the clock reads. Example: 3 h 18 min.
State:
11 h 51 min
